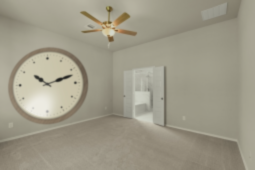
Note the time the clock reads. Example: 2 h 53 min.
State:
10 h 12 min
